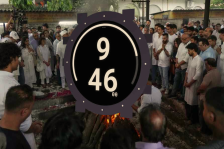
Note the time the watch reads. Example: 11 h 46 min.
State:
9 h 46 min
